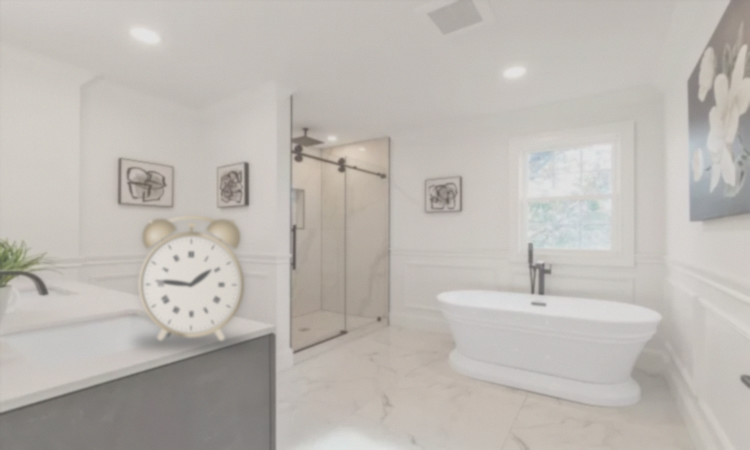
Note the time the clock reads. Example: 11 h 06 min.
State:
1 h 46 min
